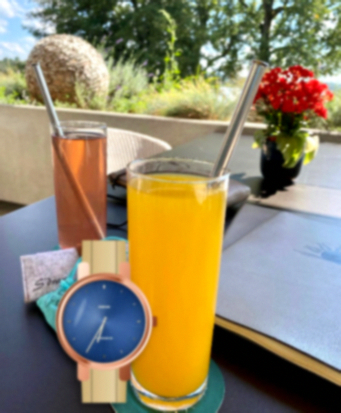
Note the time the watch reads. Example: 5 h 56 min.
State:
6 h 35 min
